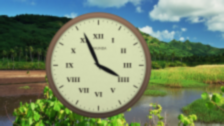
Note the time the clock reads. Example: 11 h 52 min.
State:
3 h 56 min
